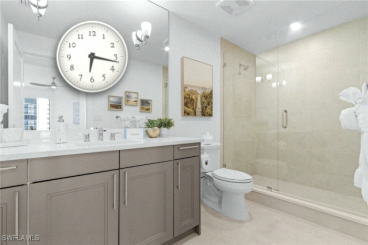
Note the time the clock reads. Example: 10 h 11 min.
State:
6 h 17 min
